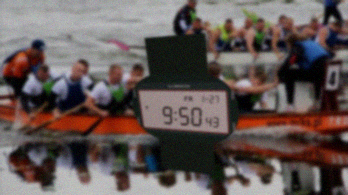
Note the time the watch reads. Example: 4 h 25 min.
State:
9 h 50 min
